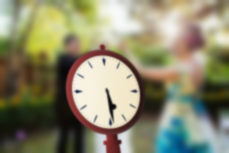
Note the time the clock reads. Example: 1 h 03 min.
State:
5 h 29 min
